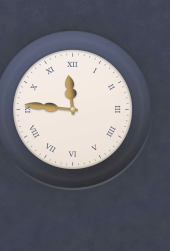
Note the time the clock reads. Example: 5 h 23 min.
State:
11 h 46 min
